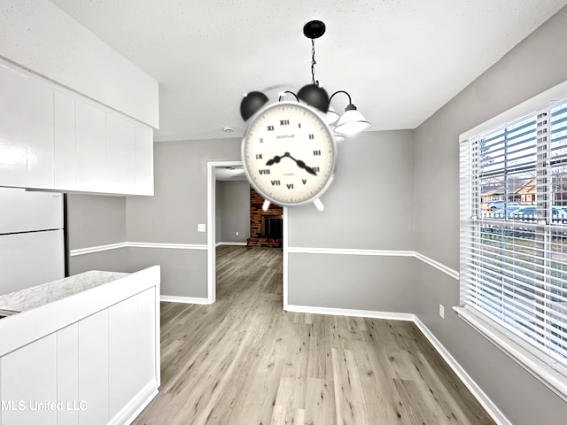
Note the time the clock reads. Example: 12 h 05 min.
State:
8 h 21 min
